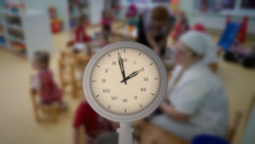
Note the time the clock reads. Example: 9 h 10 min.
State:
1 h 58 min
